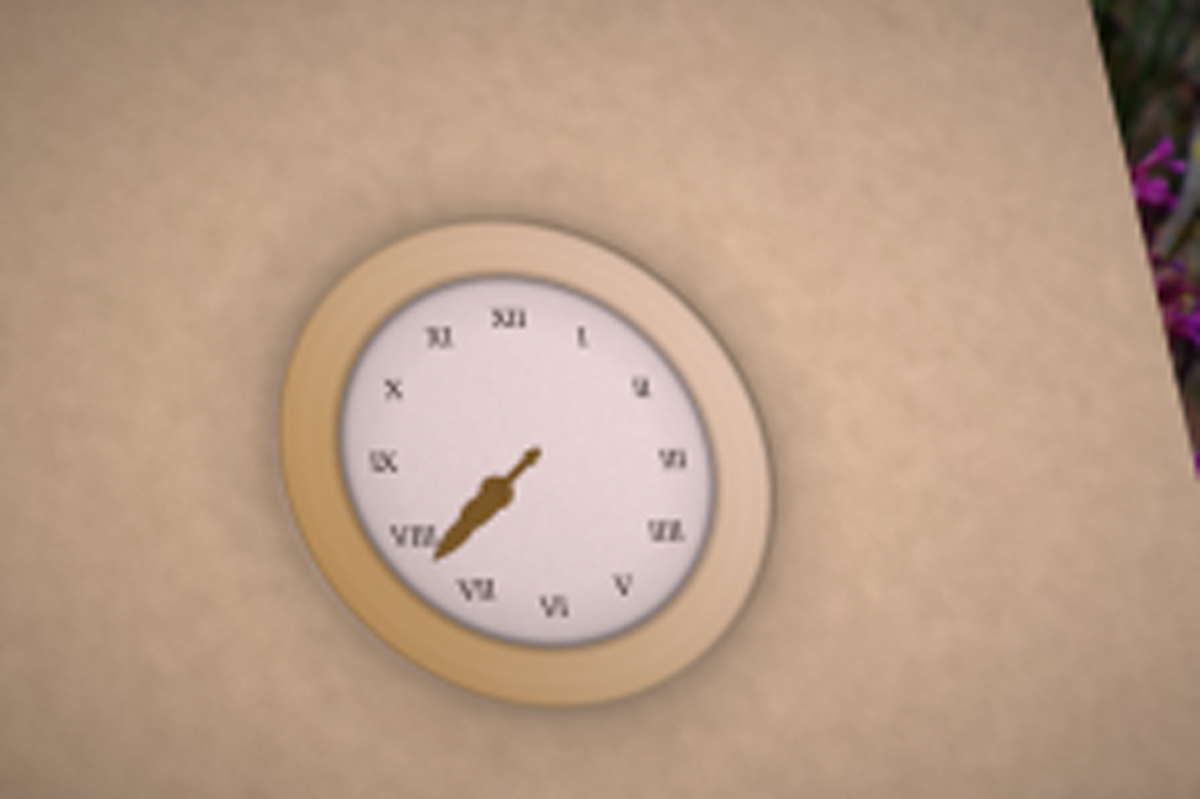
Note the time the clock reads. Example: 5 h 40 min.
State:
7 h 38 min
